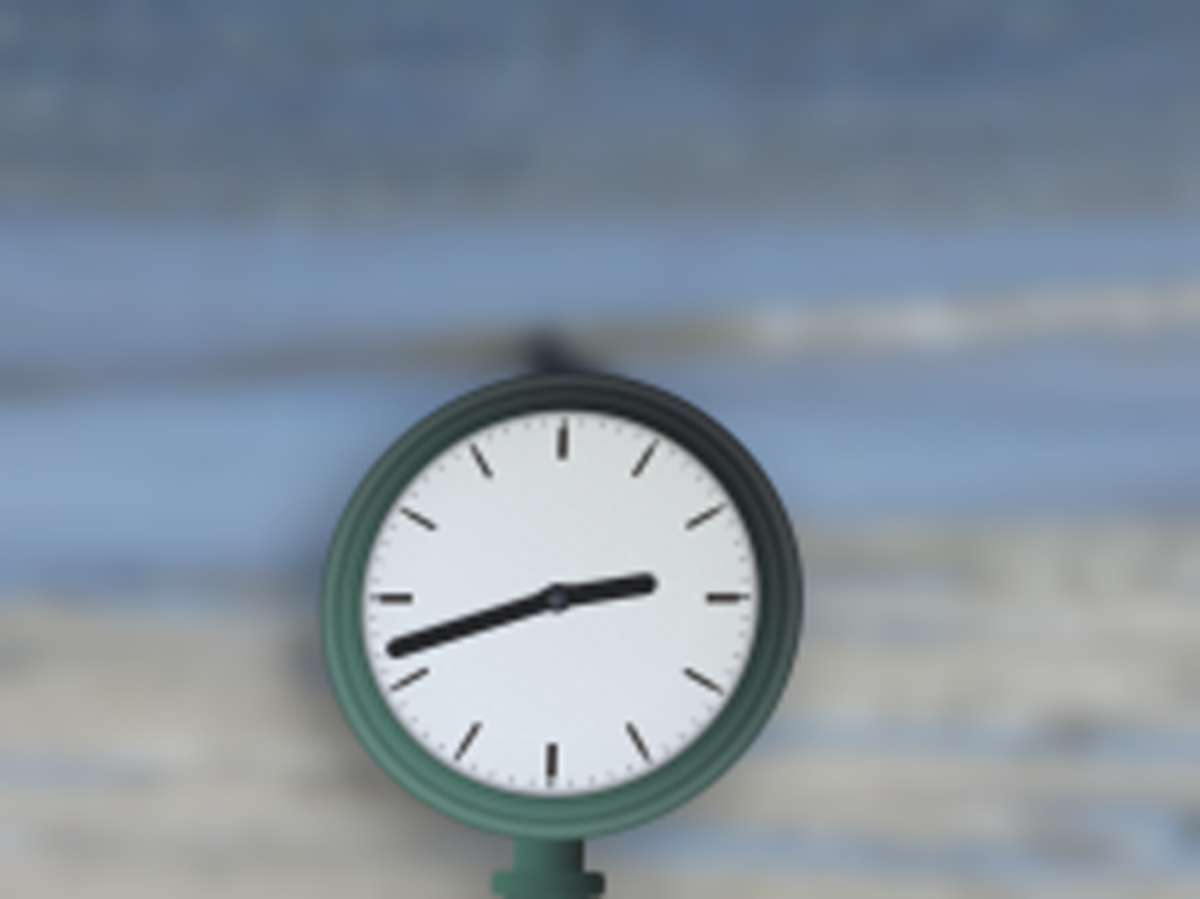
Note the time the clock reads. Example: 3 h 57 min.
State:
2 h 42 min
